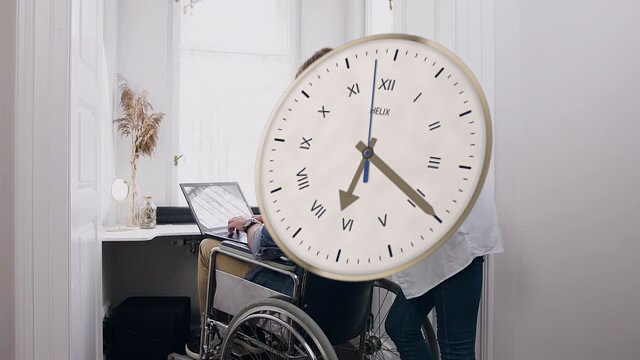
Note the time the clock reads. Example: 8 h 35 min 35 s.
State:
6 h 19 min 58 s
